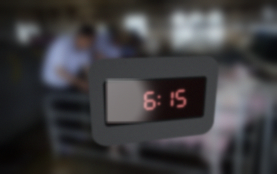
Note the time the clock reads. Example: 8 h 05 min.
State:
6 h 15 min
